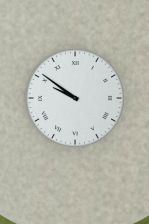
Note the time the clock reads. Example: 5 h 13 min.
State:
9 h 51 min
